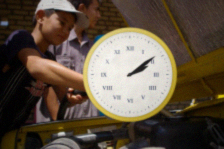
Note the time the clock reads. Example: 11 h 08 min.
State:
2 h 09 min
